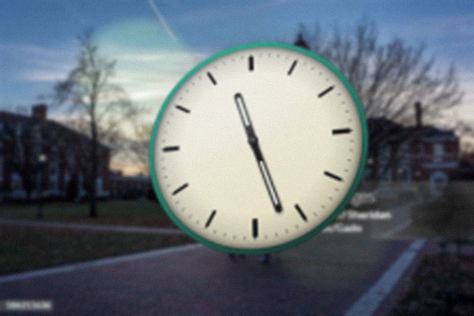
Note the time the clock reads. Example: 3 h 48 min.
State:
11 h 27 min
